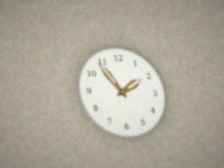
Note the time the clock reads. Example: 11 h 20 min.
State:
1 h 54 min
